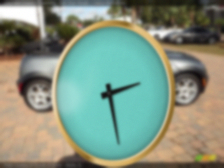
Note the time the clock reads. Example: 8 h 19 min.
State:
2 h 28 min
